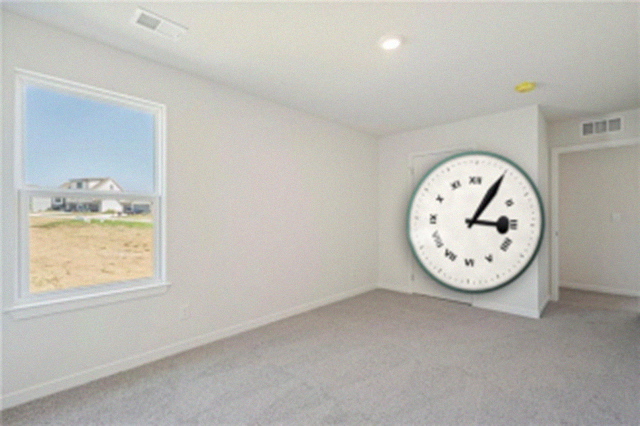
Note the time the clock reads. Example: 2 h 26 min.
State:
3 h 05 min
